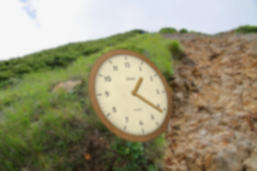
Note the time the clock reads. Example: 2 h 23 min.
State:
1 h 21 min
